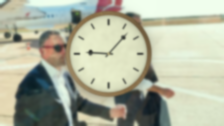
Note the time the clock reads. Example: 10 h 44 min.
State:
9 h 07 min
